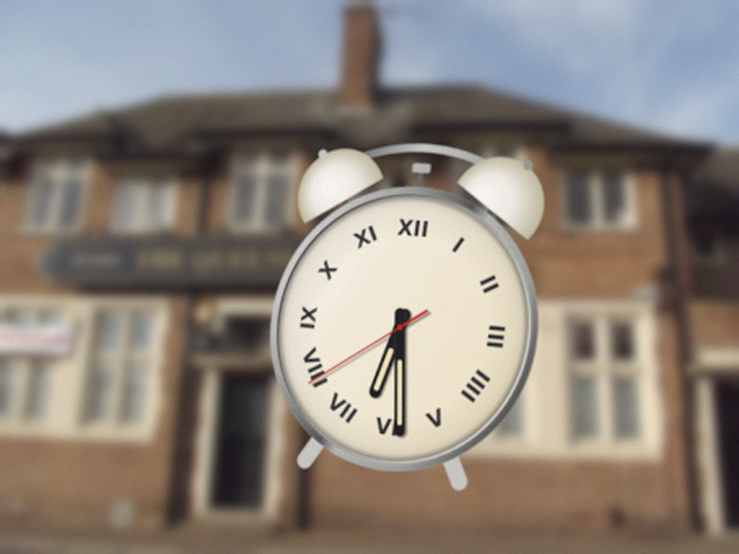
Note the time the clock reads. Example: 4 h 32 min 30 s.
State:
6 h 28 min 39 s
